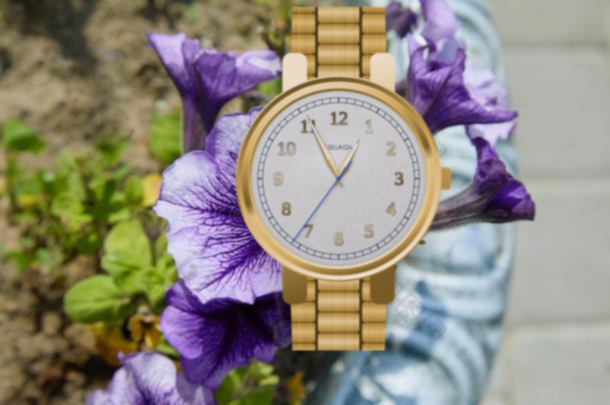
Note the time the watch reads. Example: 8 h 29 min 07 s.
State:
12 h 55 min 36 s
